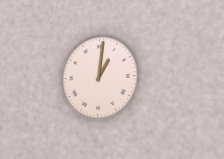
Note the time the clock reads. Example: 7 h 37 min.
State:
1 h 01 min
